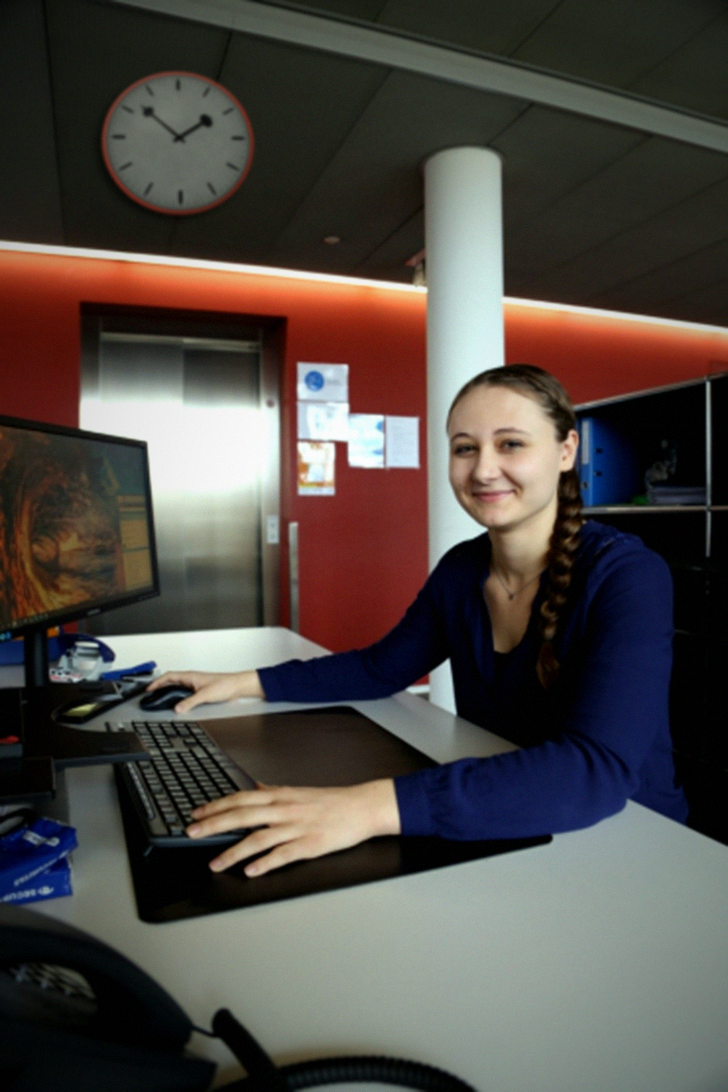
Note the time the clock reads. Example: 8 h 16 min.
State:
1 h 52 min
